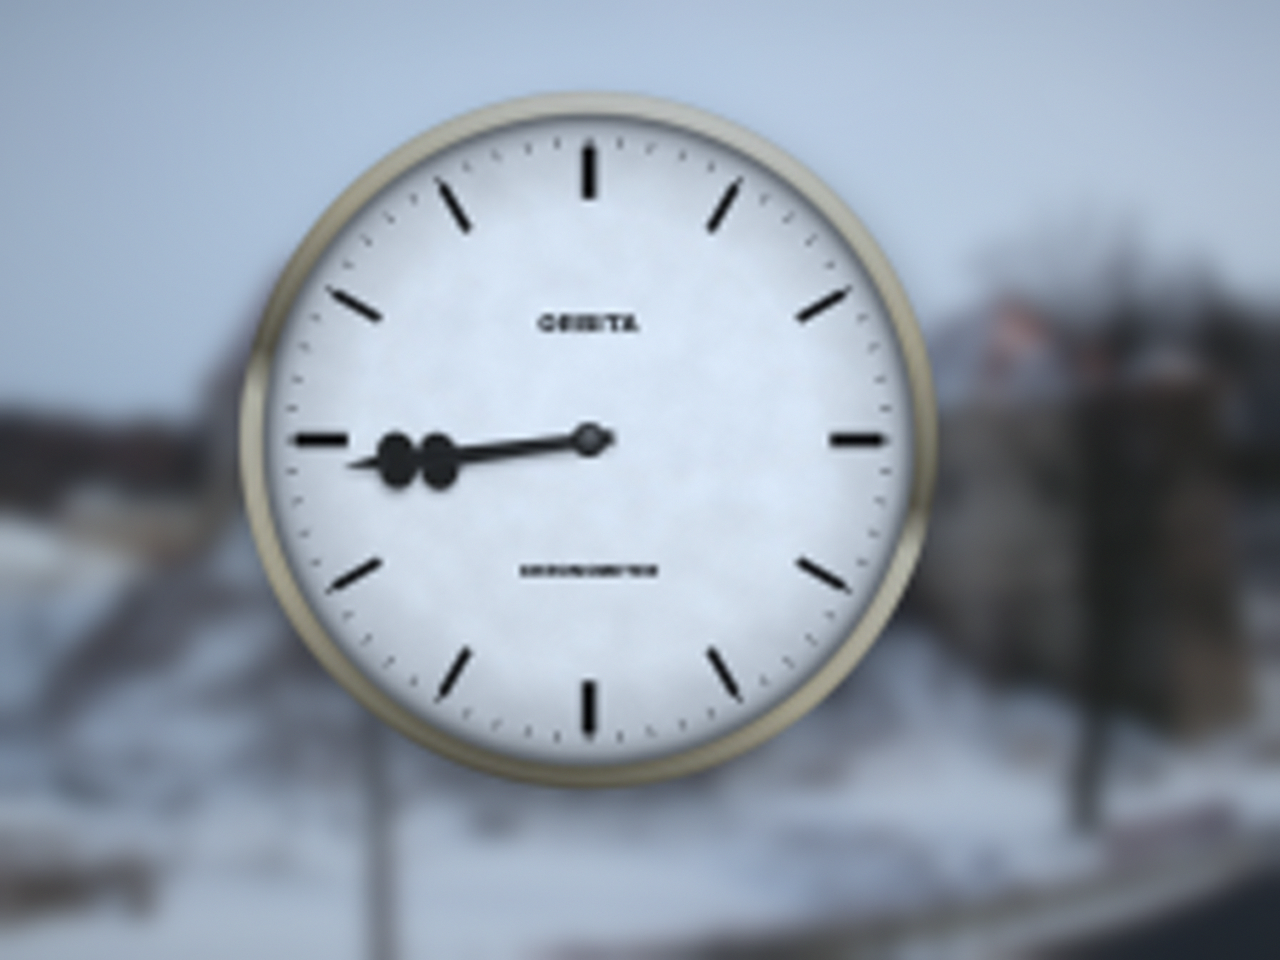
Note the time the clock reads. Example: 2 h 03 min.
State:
8 h 44 min
